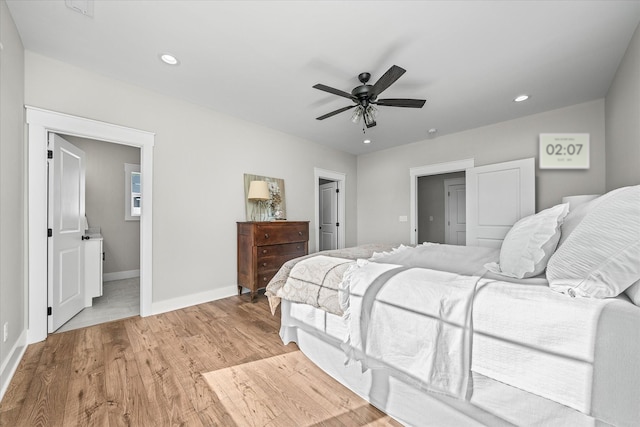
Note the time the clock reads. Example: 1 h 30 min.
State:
2 h 07 min
